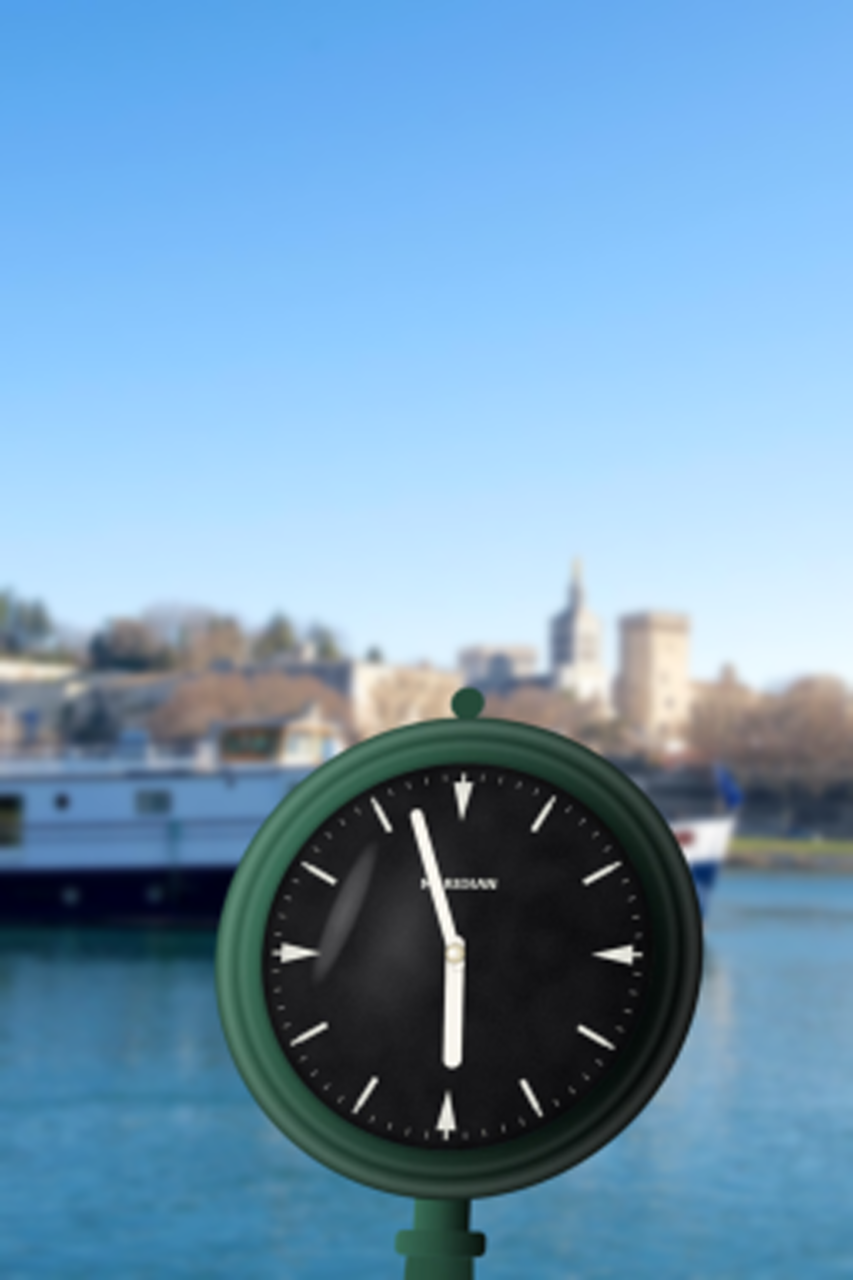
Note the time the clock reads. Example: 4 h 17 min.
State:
5 h 57 min
